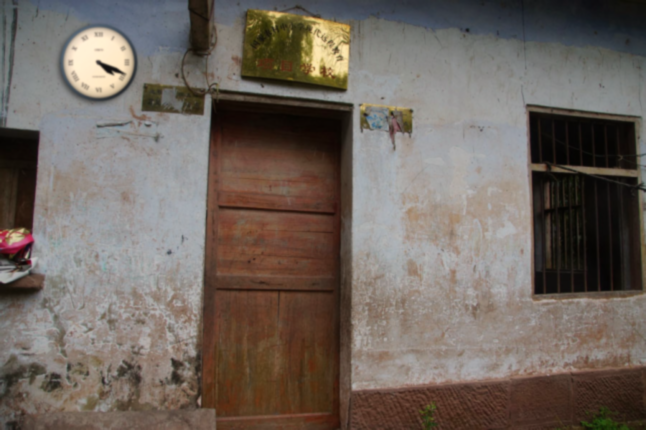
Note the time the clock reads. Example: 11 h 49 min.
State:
4 h 19 min
